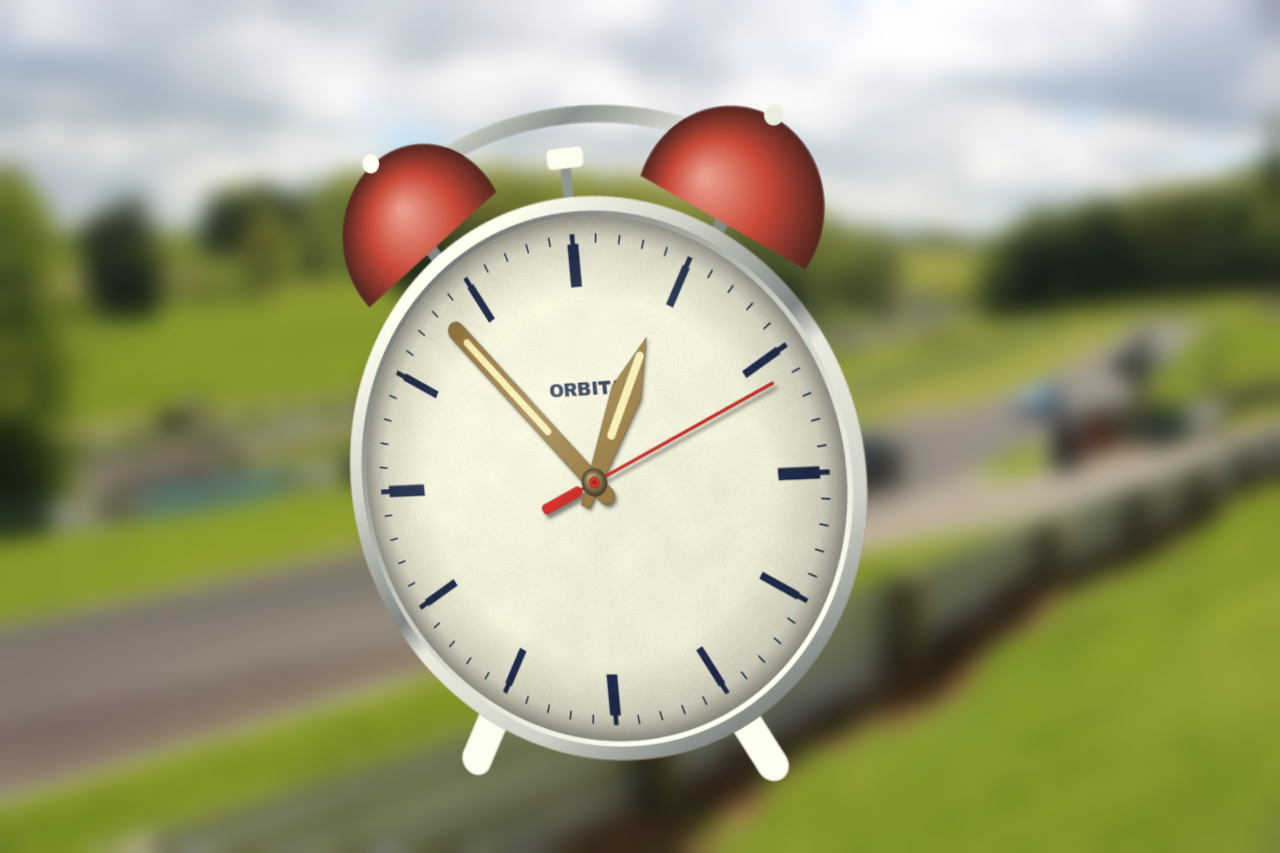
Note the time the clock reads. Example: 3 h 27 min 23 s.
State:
12 h 53 min 11 s
